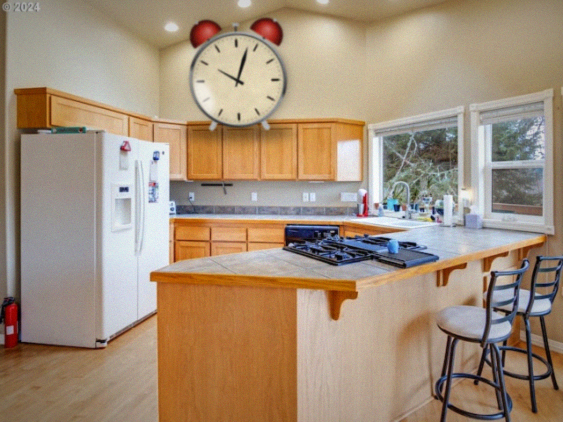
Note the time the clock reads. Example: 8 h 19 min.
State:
10 h 03 min
